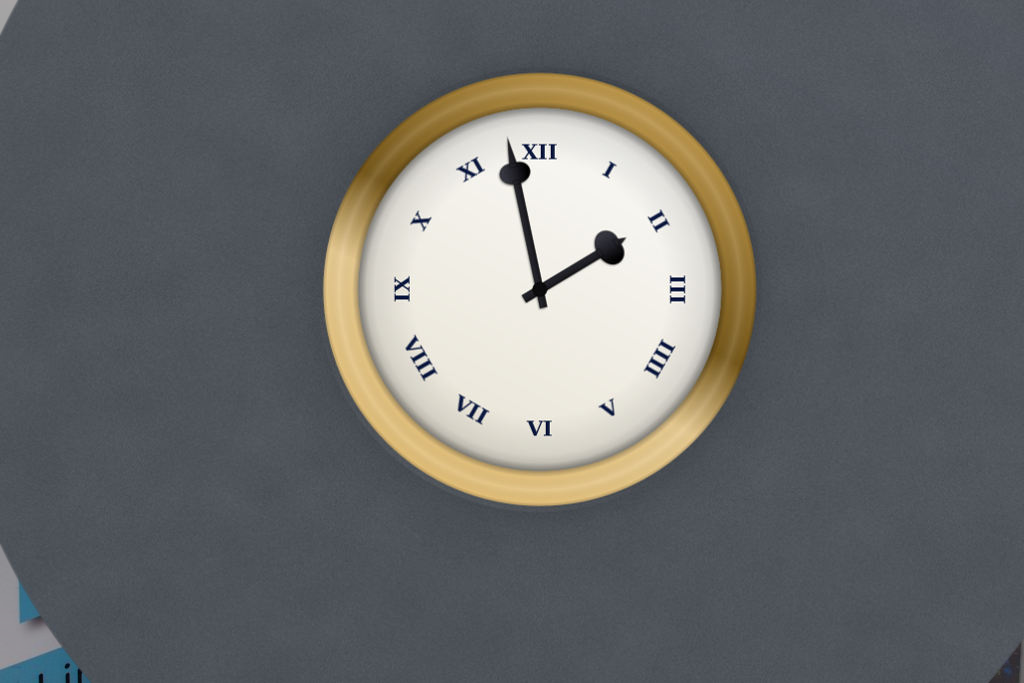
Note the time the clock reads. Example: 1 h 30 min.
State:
1 h 58 min
